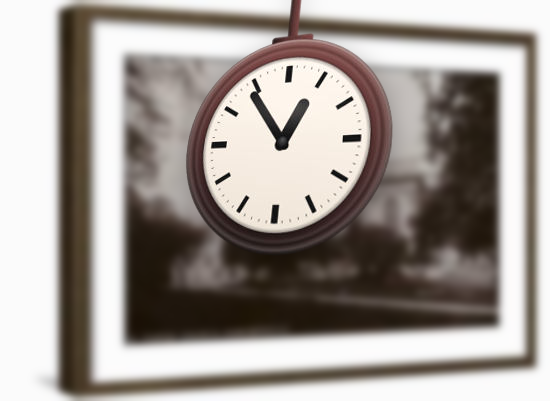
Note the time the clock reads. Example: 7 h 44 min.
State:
12 h 54 min
